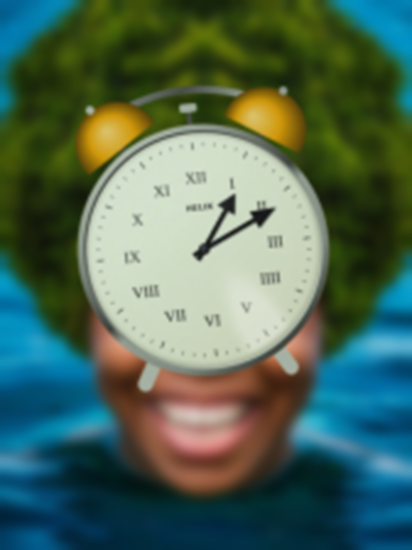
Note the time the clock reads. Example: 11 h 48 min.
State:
1 h 11 min
